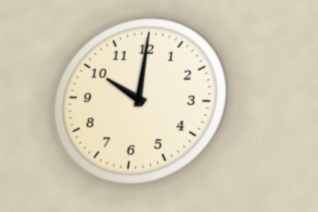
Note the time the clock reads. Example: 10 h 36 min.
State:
10 h 00 min
